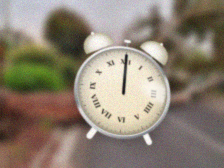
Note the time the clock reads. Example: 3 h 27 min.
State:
12 h 00 min
